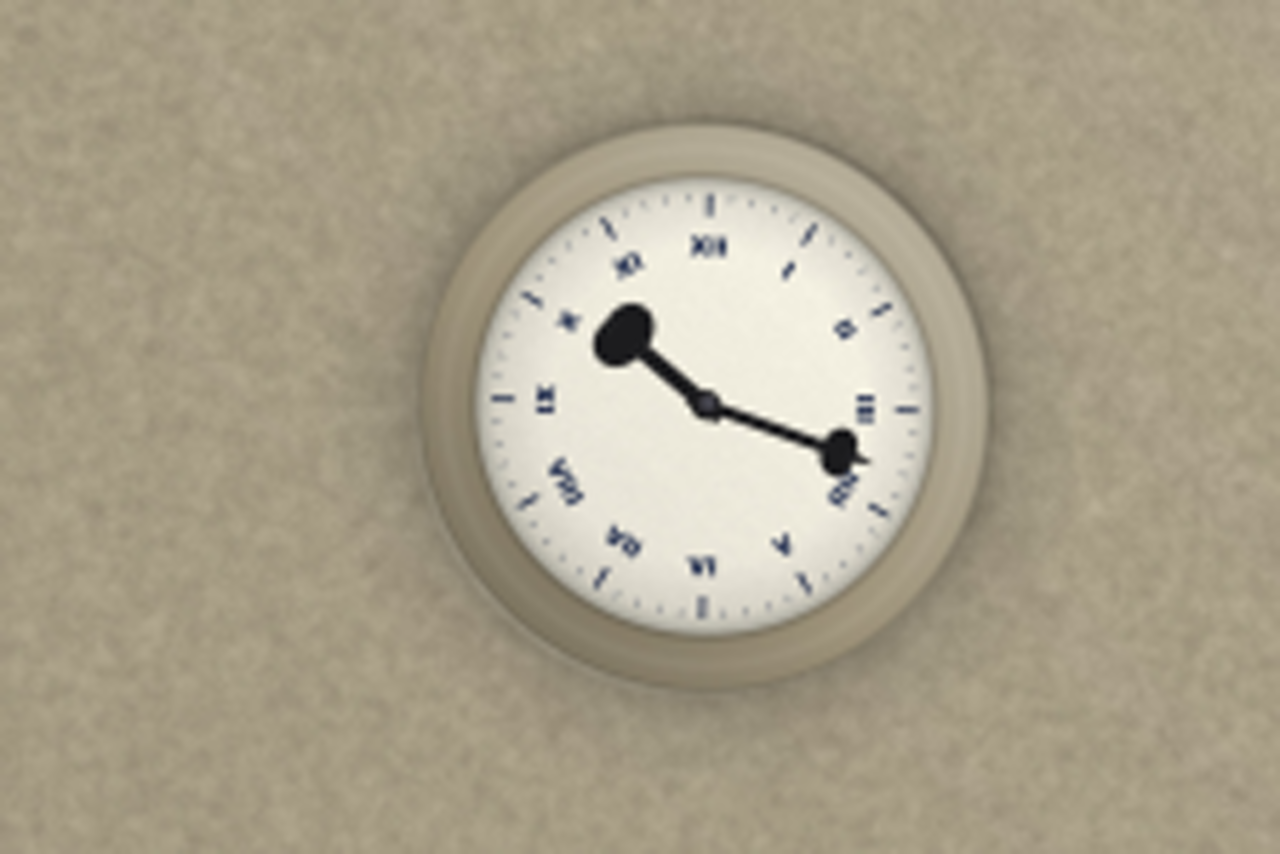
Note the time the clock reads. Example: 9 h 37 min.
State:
10 h 18 min
